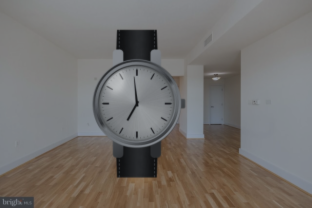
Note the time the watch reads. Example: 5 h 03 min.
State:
6 h 59 min
